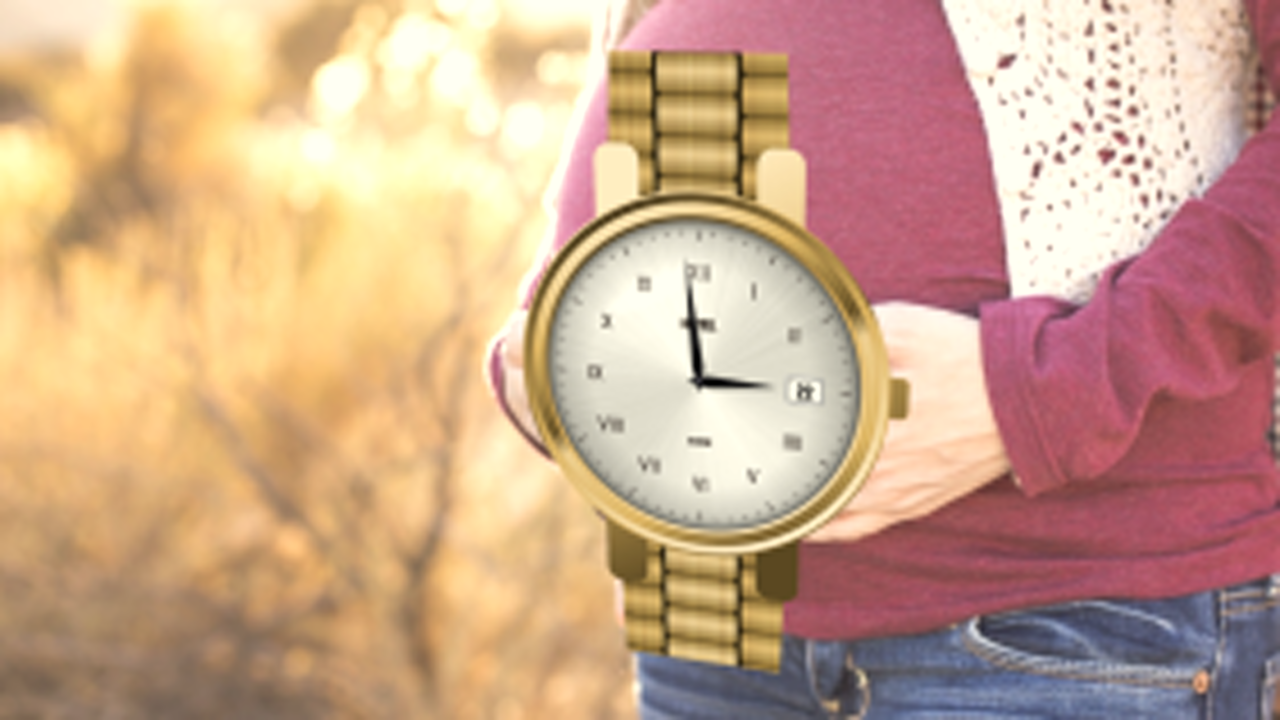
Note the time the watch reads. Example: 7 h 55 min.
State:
2 h 59 min
